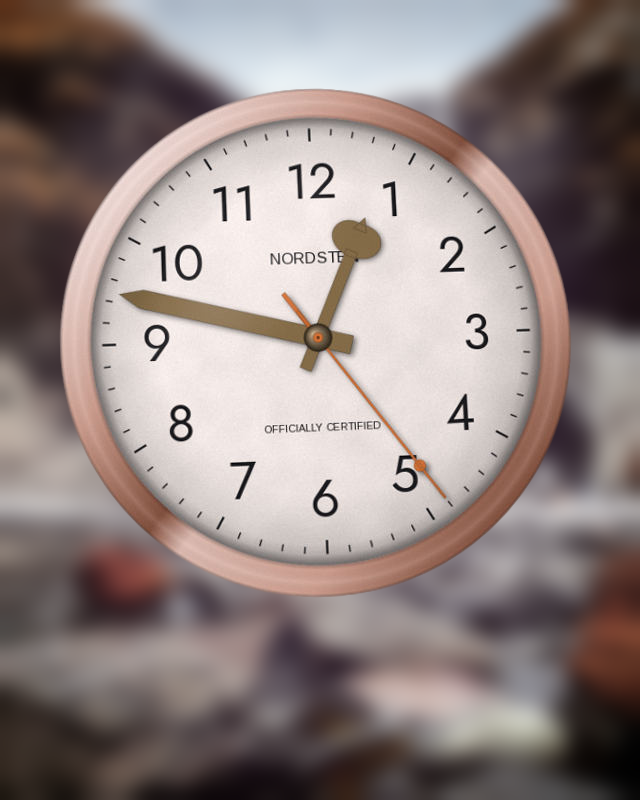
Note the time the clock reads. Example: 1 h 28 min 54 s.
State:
12 h 47 min 24 s
